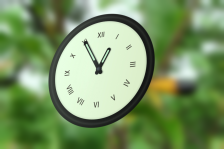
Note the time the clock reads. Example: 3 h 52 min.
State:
12 h 55 min
